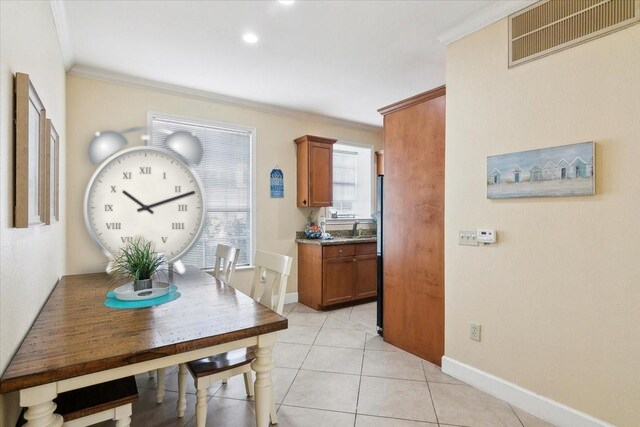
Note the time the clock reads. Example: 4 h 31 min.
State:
10 h 12 min
